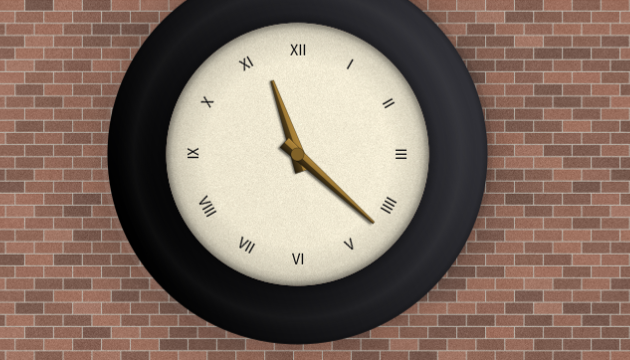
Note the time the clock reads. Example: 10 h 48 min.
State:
11 h 22 min
